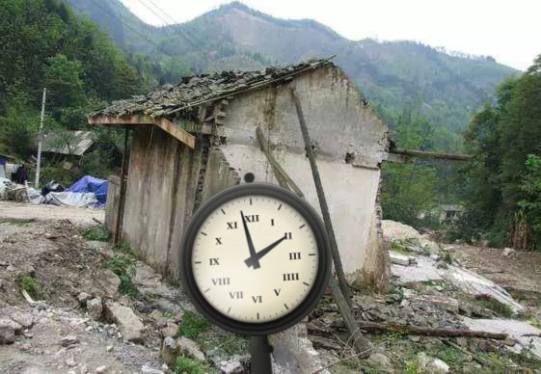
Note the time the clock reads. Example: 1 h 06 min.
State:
1 h 58 min
